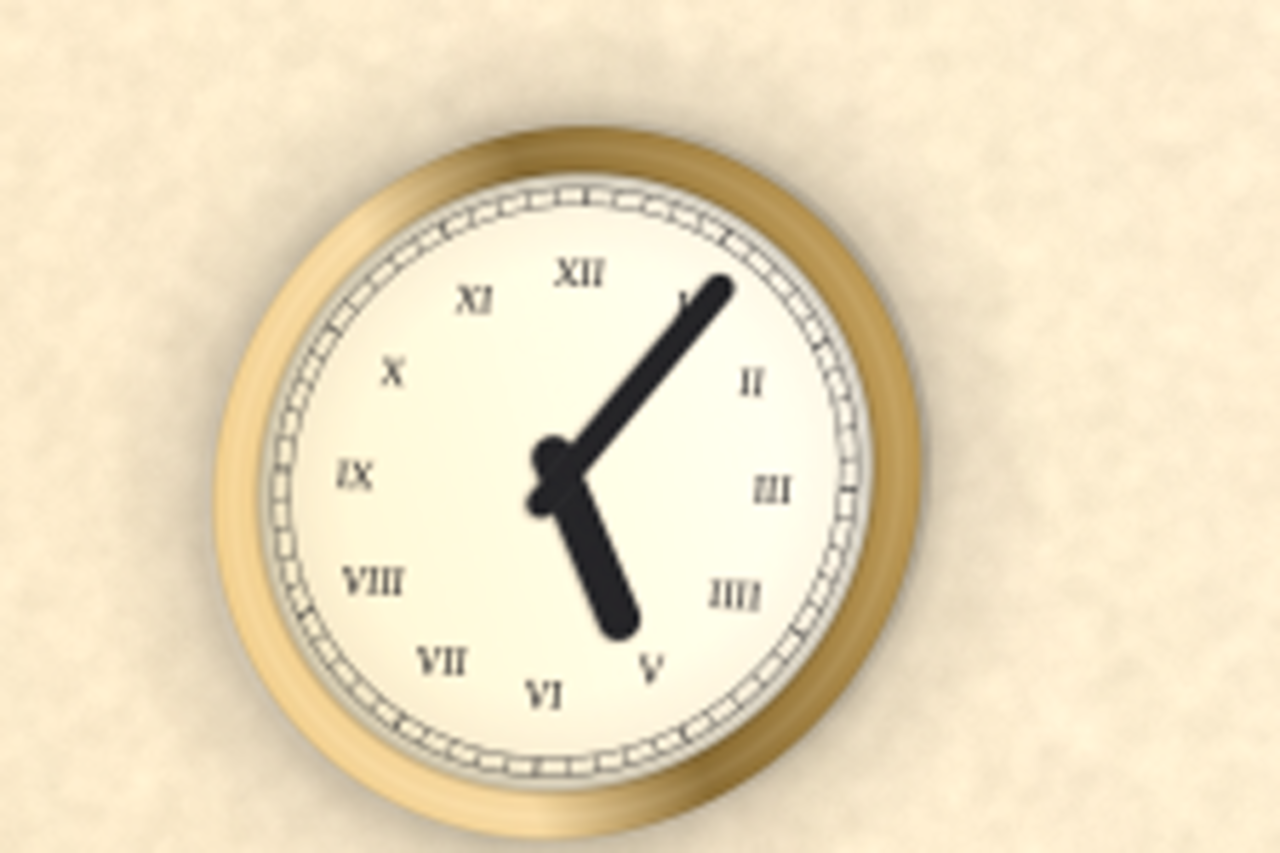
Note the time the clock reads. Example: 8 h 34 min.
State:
5 h 06 min
